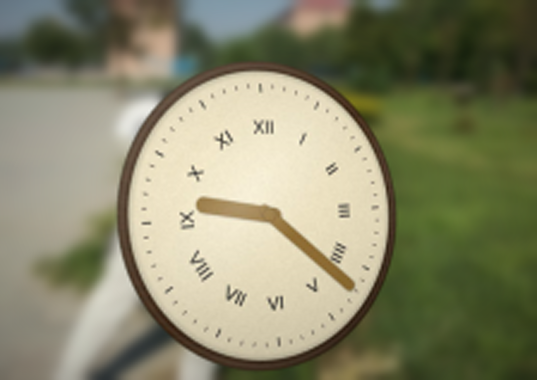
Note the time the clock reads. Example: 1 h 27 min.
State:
9 h 22 min
